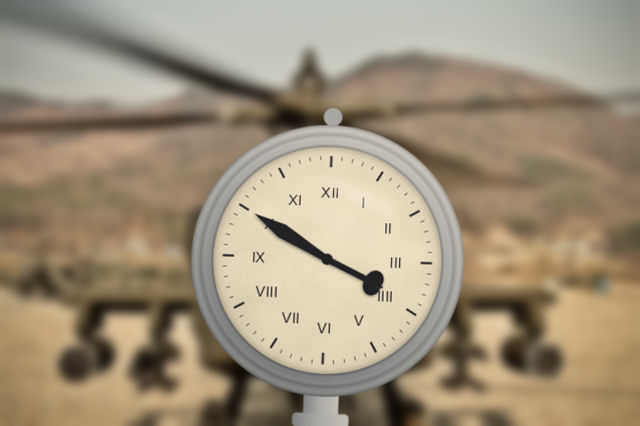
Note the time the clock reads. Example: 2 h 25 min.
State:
3 h 50 min
